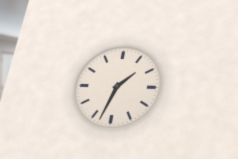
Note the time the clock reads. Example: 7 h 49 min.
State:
1 h 33 min
